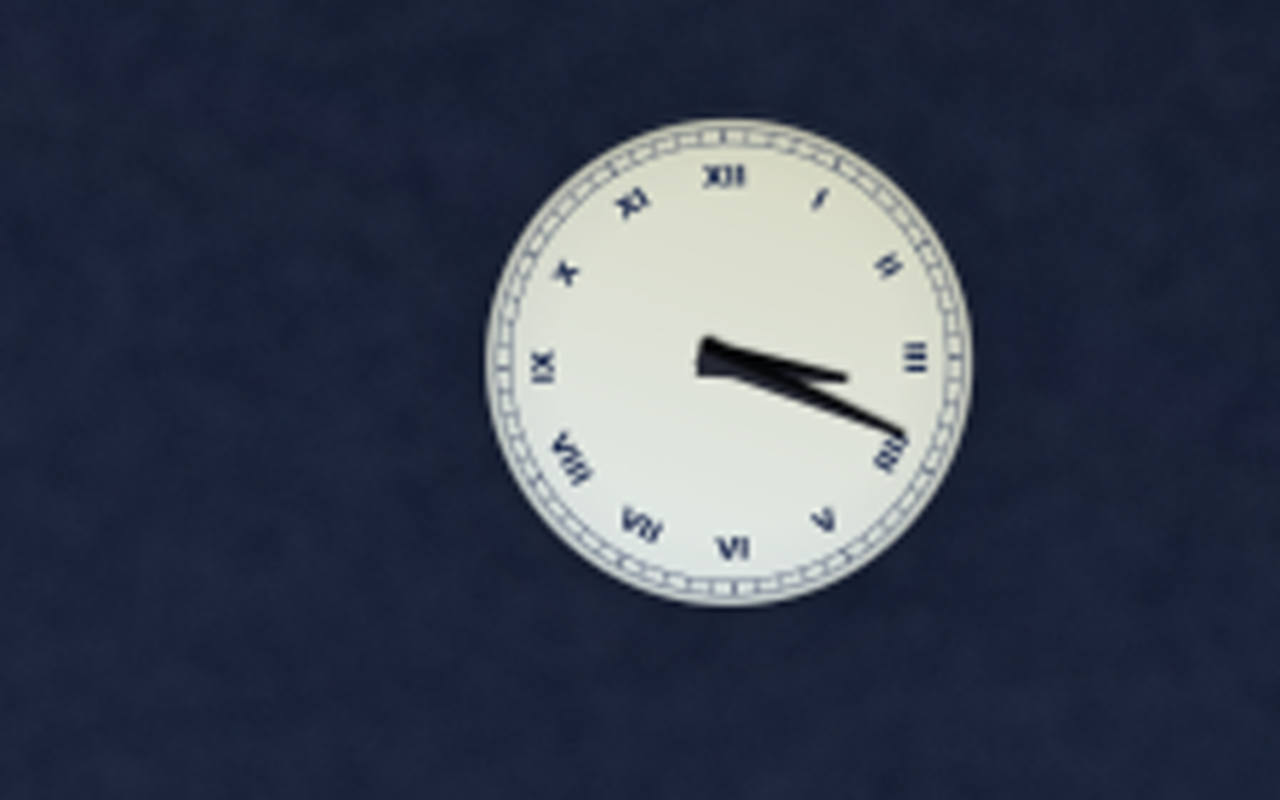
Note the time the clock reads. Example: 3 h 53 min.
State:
3 h 19 min
